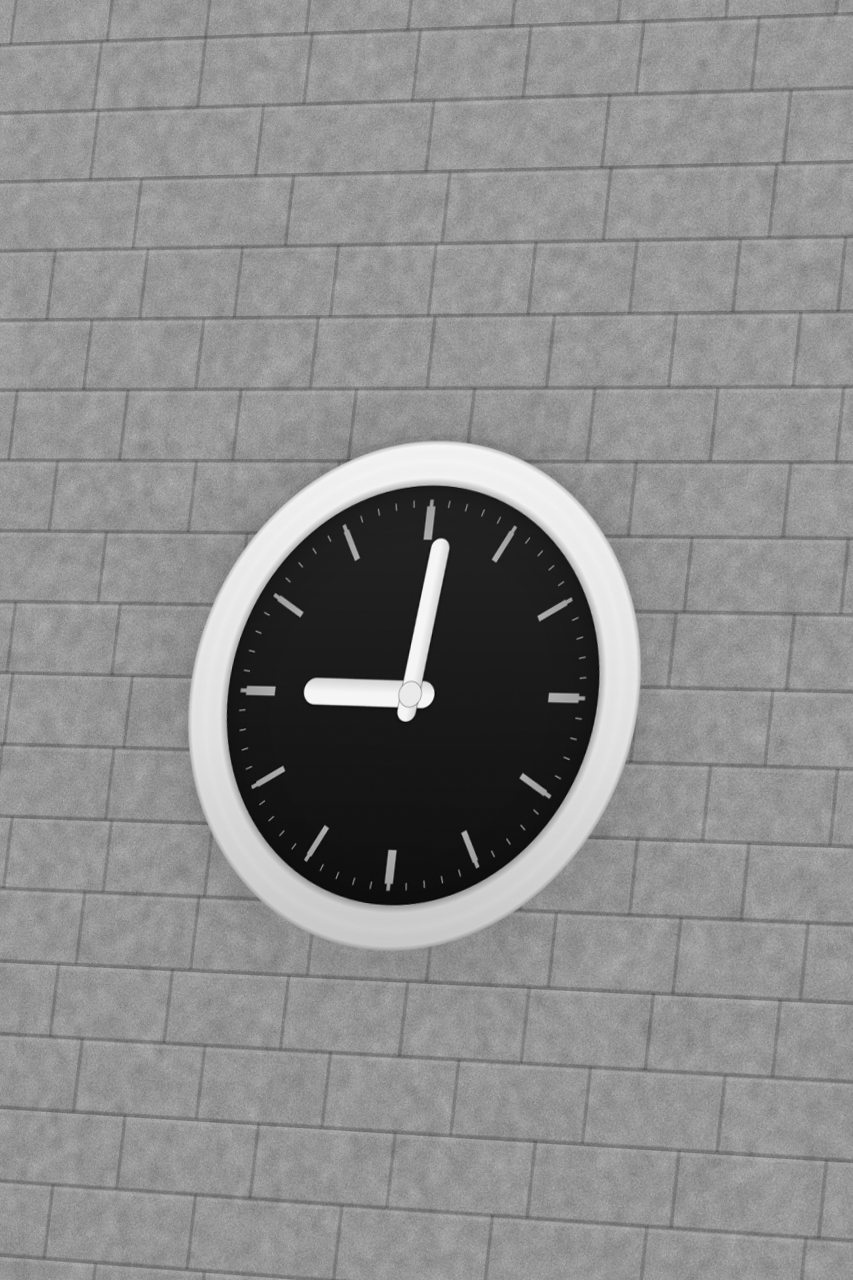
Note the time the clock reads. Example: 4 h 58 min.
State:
9 h 01 min
